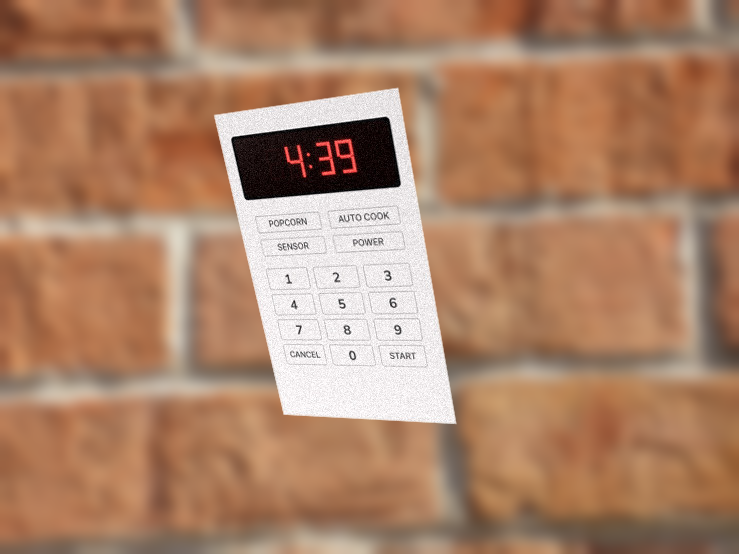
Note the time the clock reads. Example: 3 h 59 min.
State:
4 h 39 min
